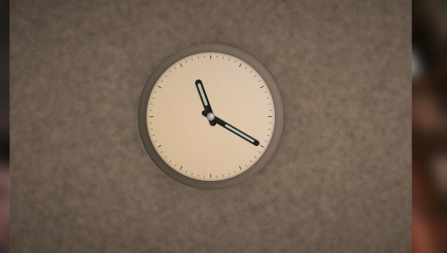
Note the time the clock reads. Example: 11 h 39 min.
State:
11 h 20 min
